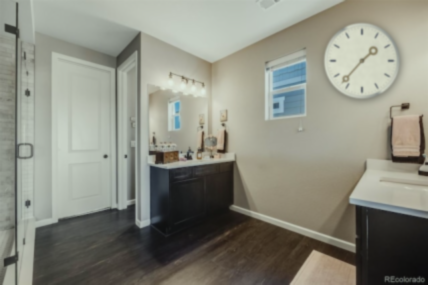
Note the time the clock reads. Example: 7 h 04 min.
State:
1 h 37 min
